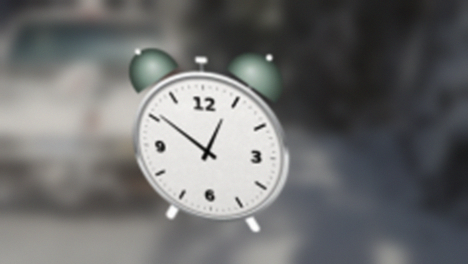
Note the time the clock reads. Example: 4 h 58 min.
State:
12 h 51 min
